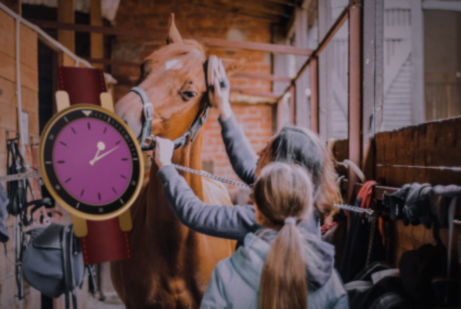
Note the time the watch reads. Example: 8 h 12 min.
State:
1 h 11 min
